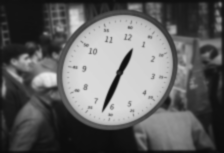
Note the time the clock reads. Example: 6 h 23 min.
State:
12 h 32 min
